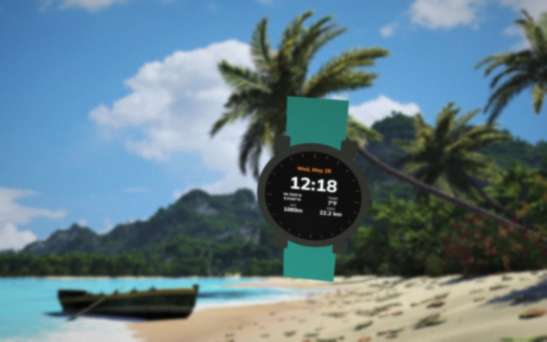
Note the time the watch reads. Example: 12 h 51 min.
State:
12 h 18 min
